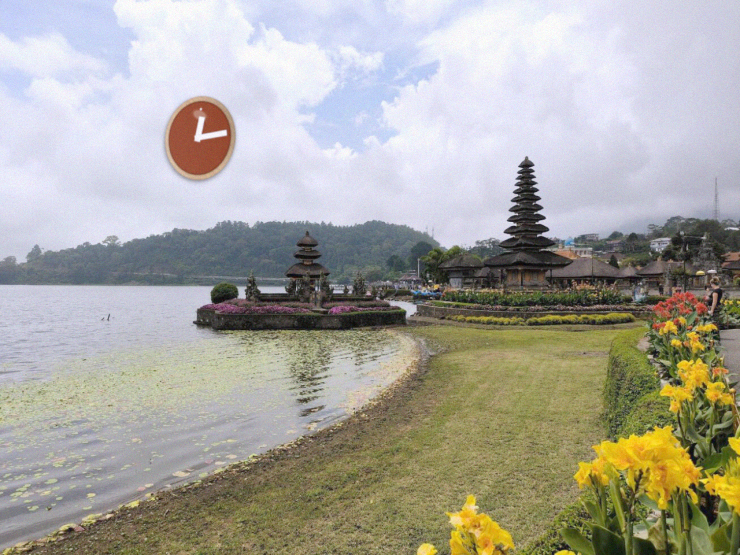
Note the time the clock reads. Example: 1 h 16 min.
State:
12 h 13 min
